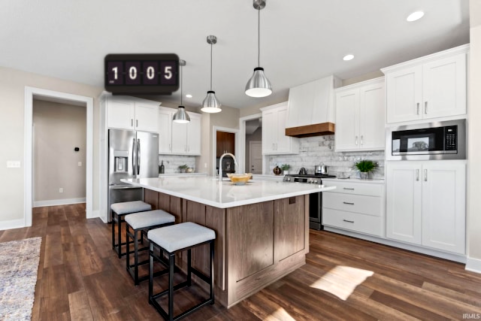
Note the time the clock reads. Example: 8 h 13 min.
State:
10 h 05 min
